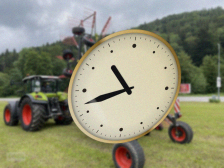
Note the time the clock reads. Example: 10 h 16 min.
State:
10 h 42 min
